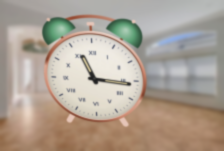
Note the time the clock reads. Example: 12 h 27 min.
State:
11 h 16 min
